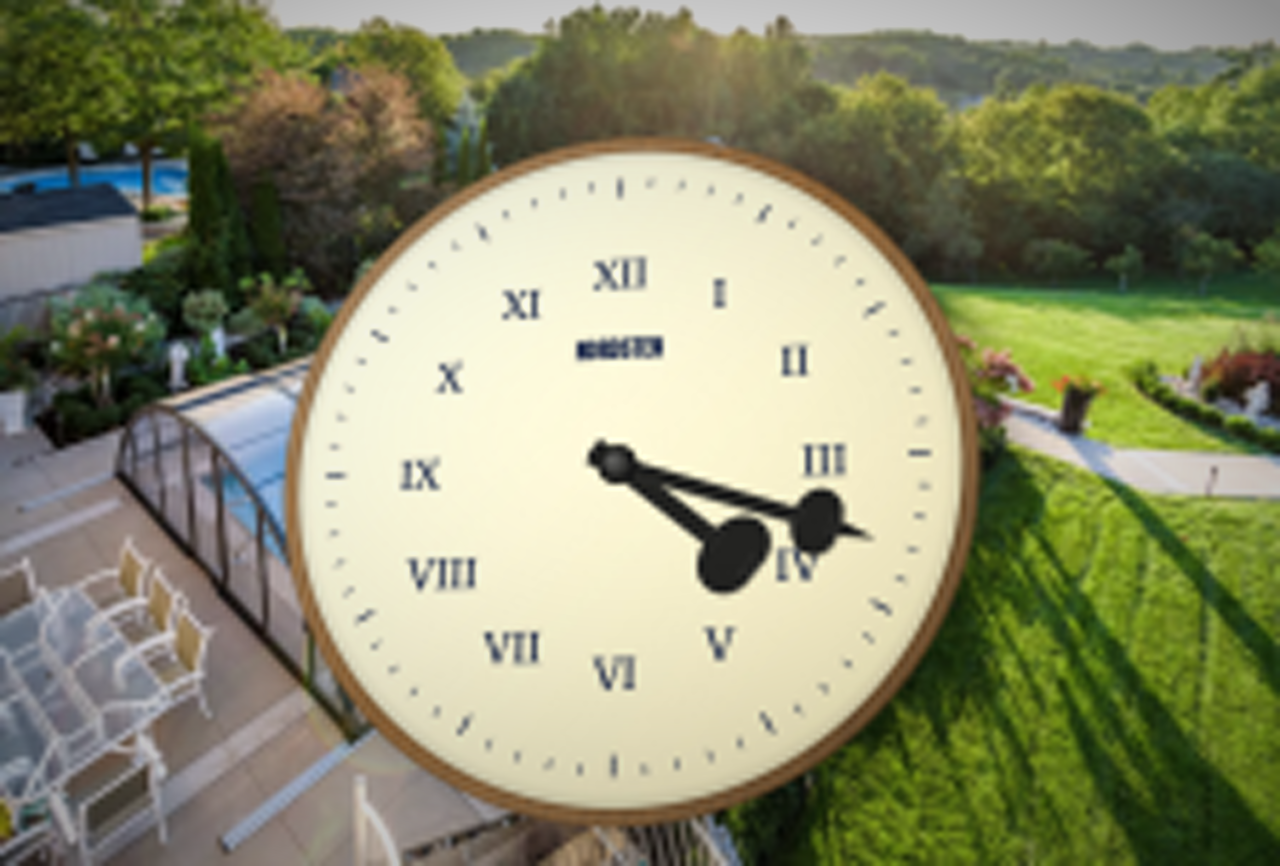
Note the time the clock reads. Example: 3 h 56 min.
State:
4 h 18 min
